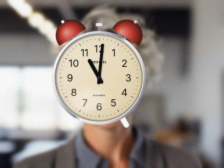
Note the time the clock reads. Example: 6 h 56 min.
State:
11 h 01 min
